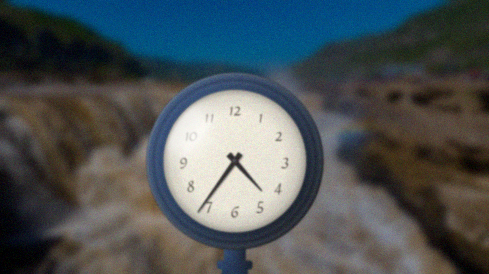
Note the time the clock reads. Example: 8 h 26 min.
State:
4 h 36 min
